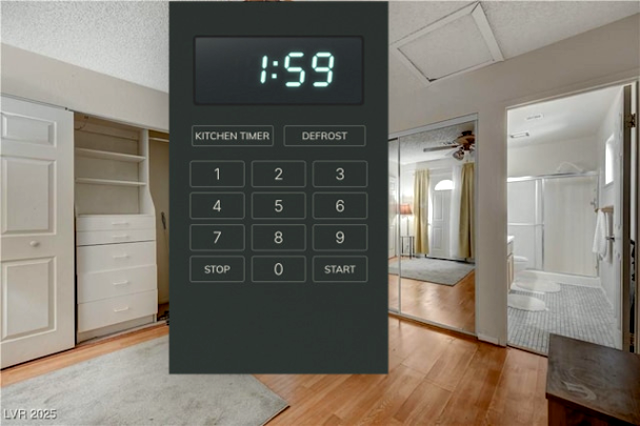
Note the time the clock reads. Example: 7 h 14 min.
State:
1 h 59 min
